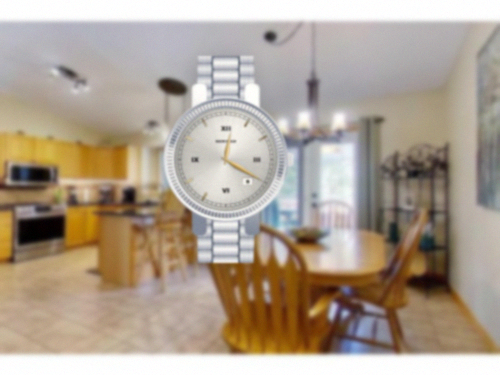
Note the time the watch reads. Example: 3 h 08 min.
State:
12 h 20 min
